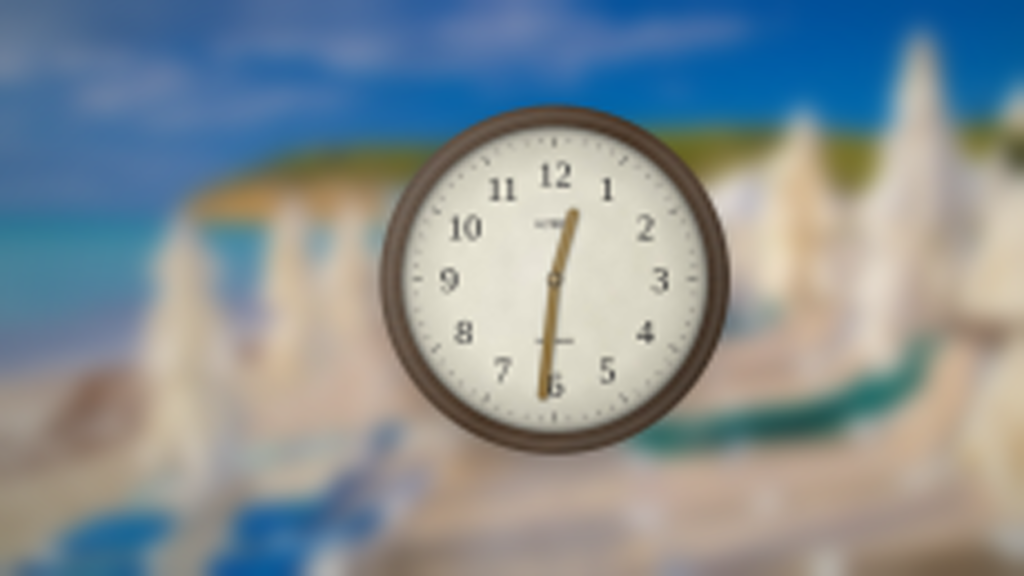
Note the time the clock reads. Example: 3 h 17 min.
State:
12 h 31 min
